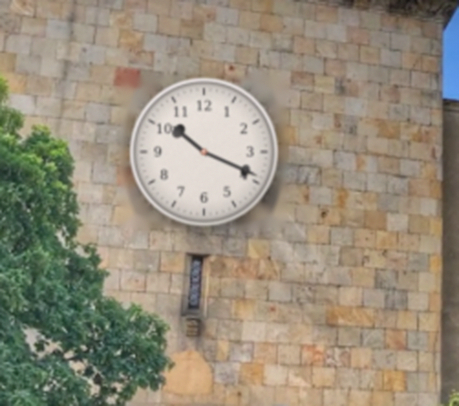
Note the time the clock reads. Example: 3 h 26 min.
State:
10 h 19 min
